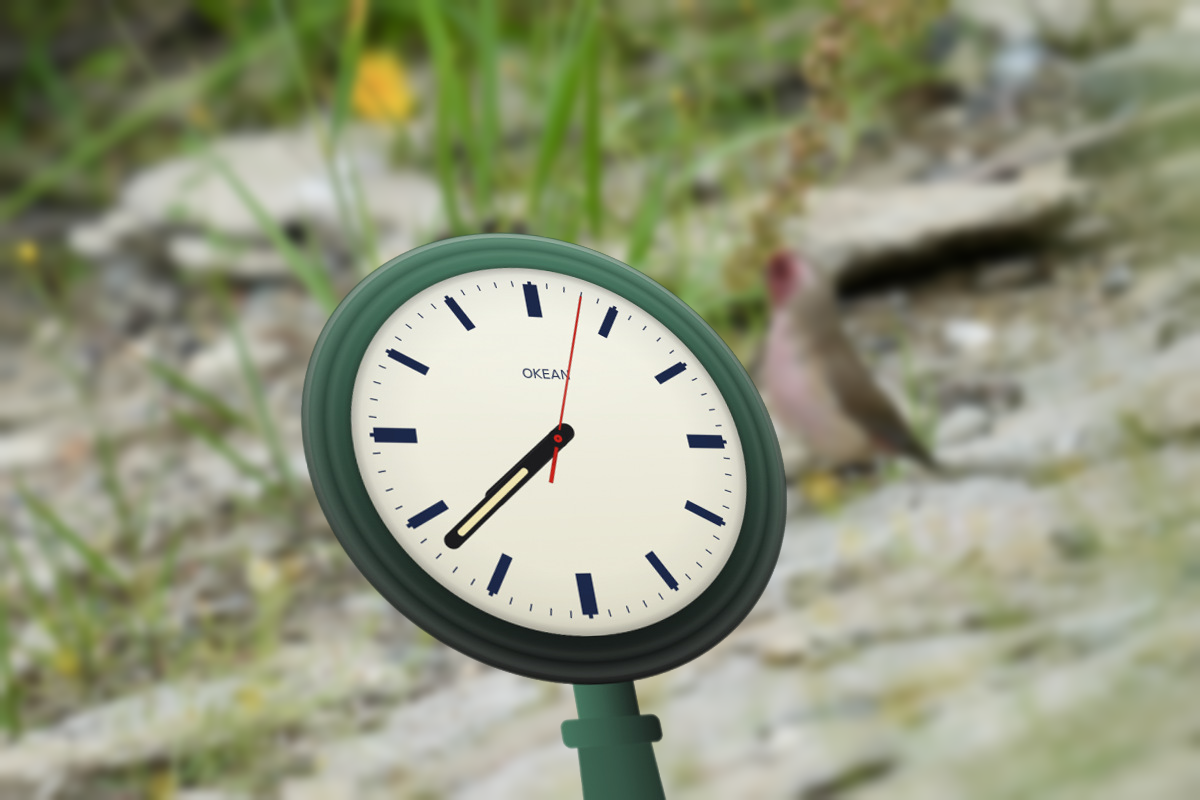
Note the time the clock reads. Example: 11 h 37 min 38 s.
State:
7 h 38 min 03 s
